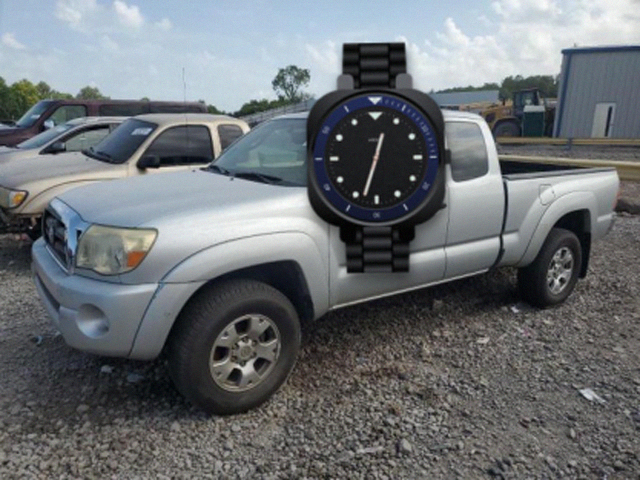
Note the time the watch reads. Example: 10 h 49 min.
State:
12 h 33 min
